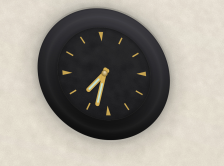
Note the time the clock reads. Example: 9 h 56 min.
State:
7 h 33 min
